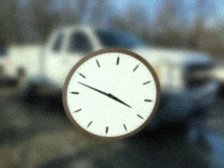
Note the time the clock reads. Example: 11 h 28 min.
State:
3 h 48 min
